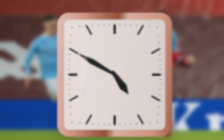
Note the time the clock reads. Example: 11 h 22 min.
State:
4 h 50 min
